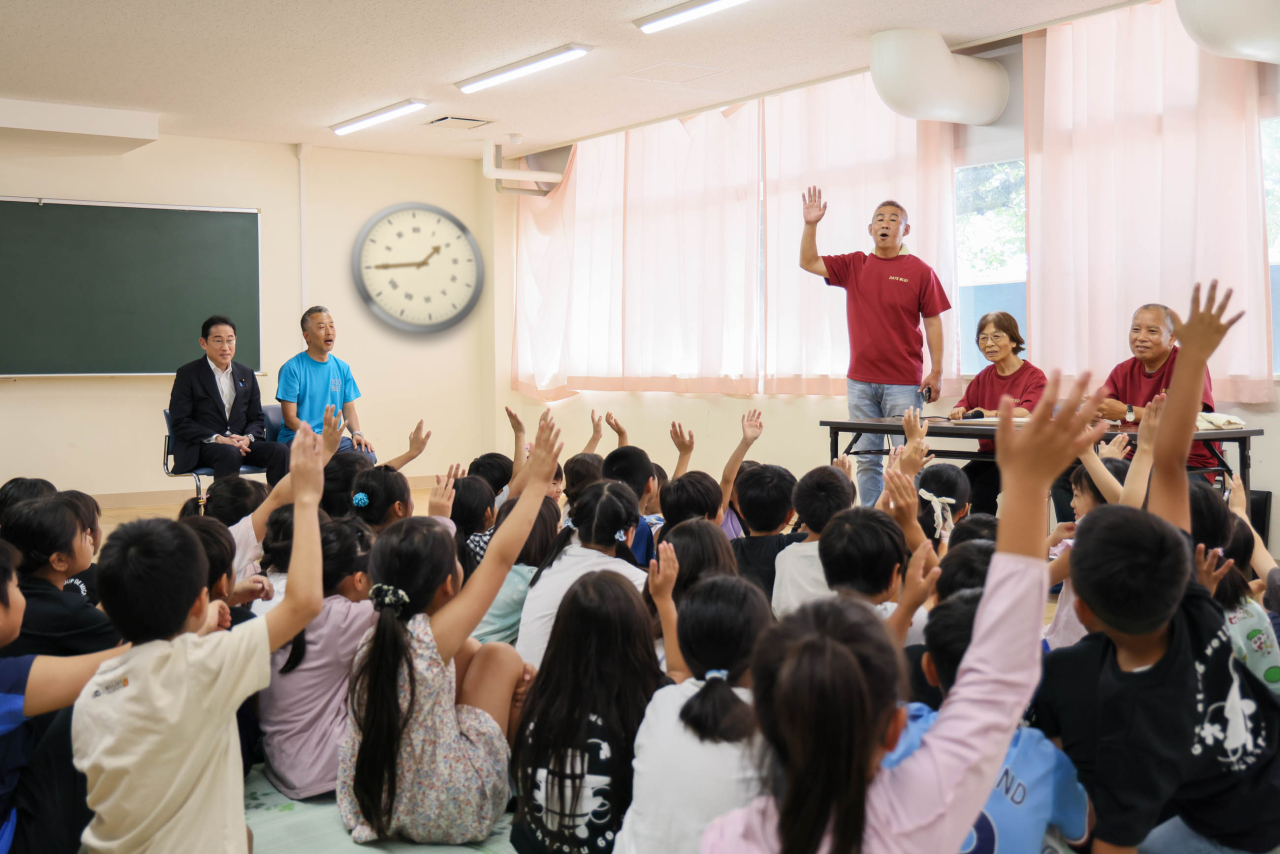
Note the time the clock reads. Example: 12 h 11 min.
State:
1 h 45 min
